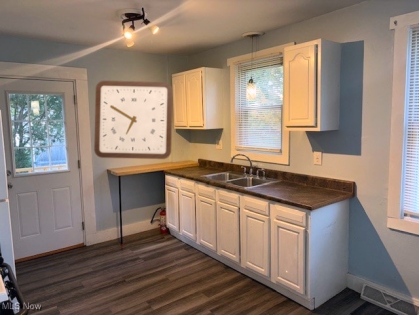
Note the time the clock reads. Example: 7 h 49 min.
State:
6 h 50 min
